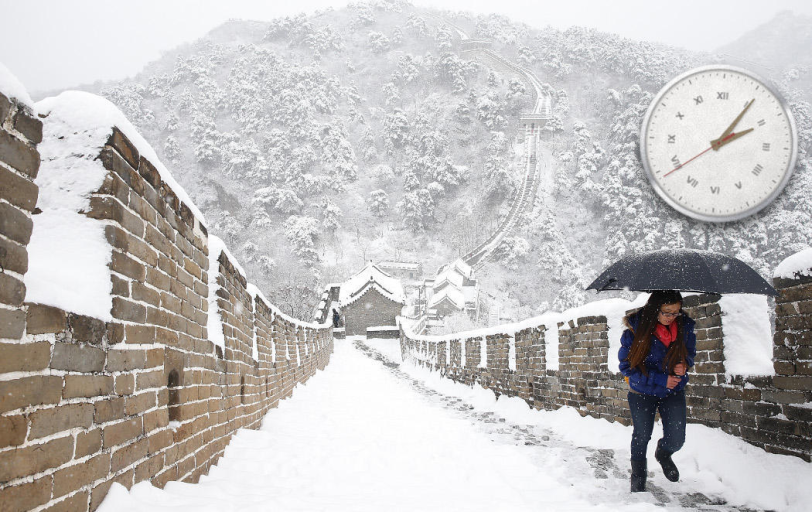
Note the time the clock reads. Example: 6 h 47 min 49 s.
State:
2 h 05 min 39 s
